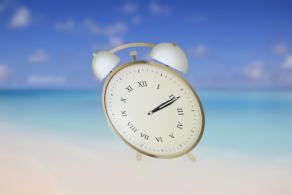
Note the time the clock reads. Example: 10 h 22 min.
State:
2 h 11 min
